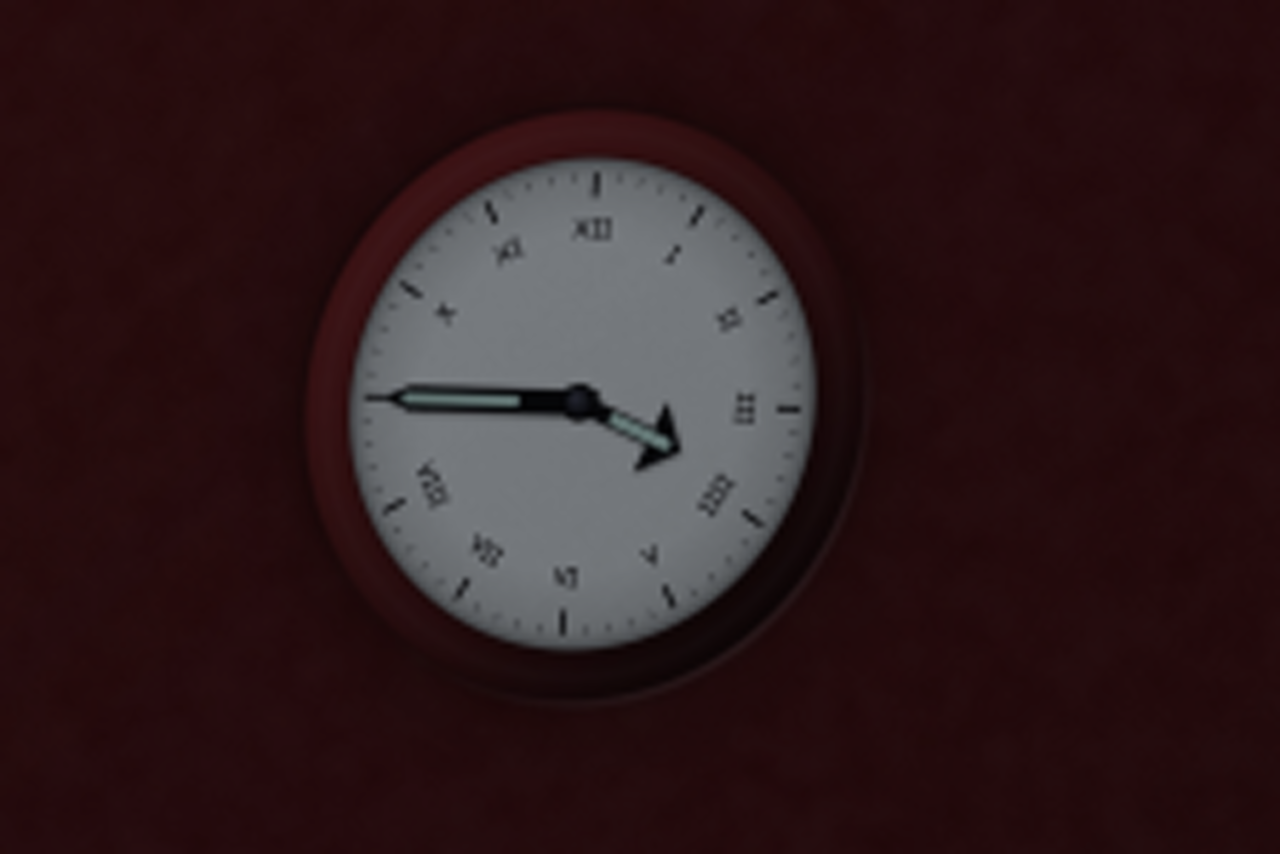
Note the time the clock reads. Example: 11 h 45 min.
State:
3 h 45 min
